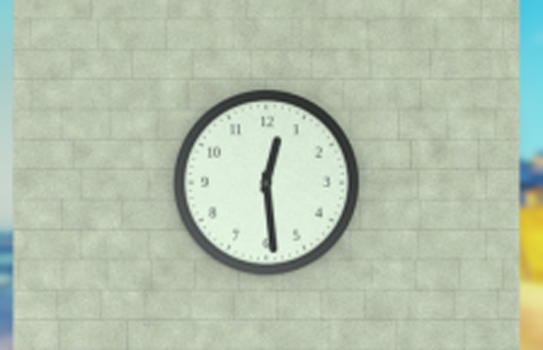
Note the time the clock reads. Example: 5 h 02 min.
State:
12 h 29 min
